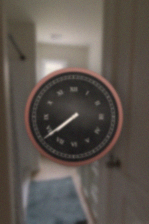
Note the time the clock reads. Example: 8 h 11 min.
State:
7 h 39 min
